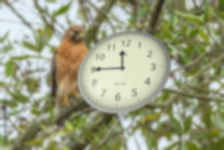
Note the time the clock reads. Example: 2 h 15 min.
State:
11 h 45 min
